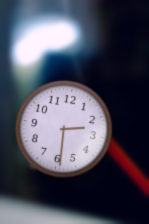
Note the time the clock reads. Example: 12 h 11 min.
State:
2 h 29 min
